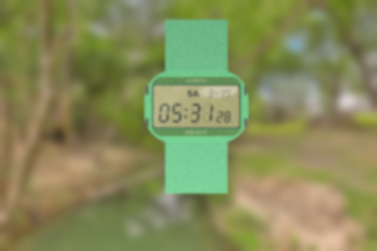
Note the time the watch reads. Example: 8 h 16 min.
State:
5 h 31 min
